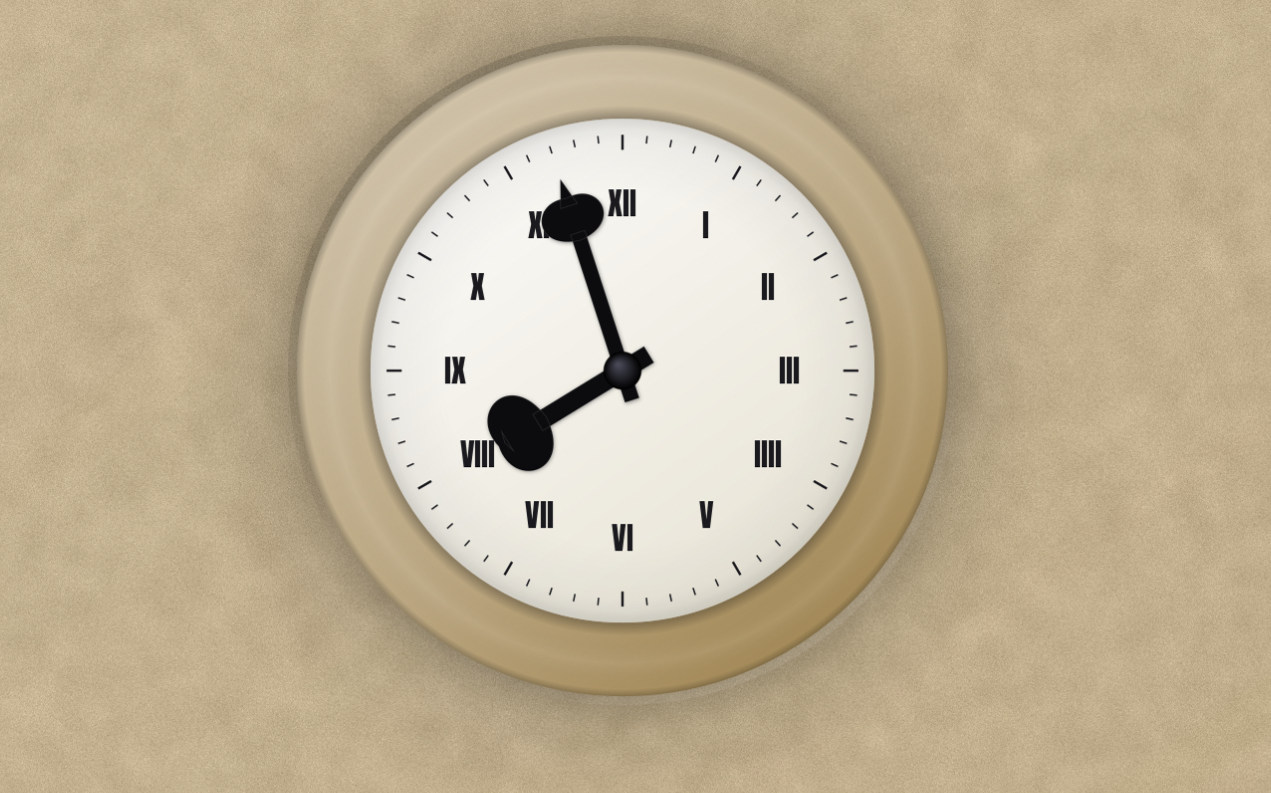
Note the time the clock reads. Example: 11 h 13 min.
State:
7 h 57 min
